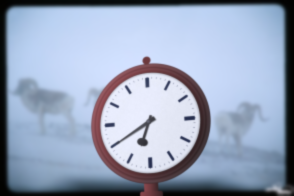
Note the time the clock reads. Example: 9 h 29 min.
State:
6 h 40 min
